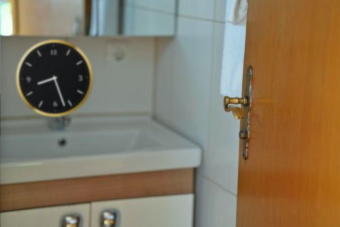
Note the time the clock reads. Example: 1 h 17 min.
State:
8 h 27 min
